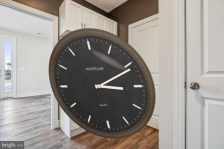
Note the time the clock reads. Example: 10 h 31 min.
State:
3 h 11 min
